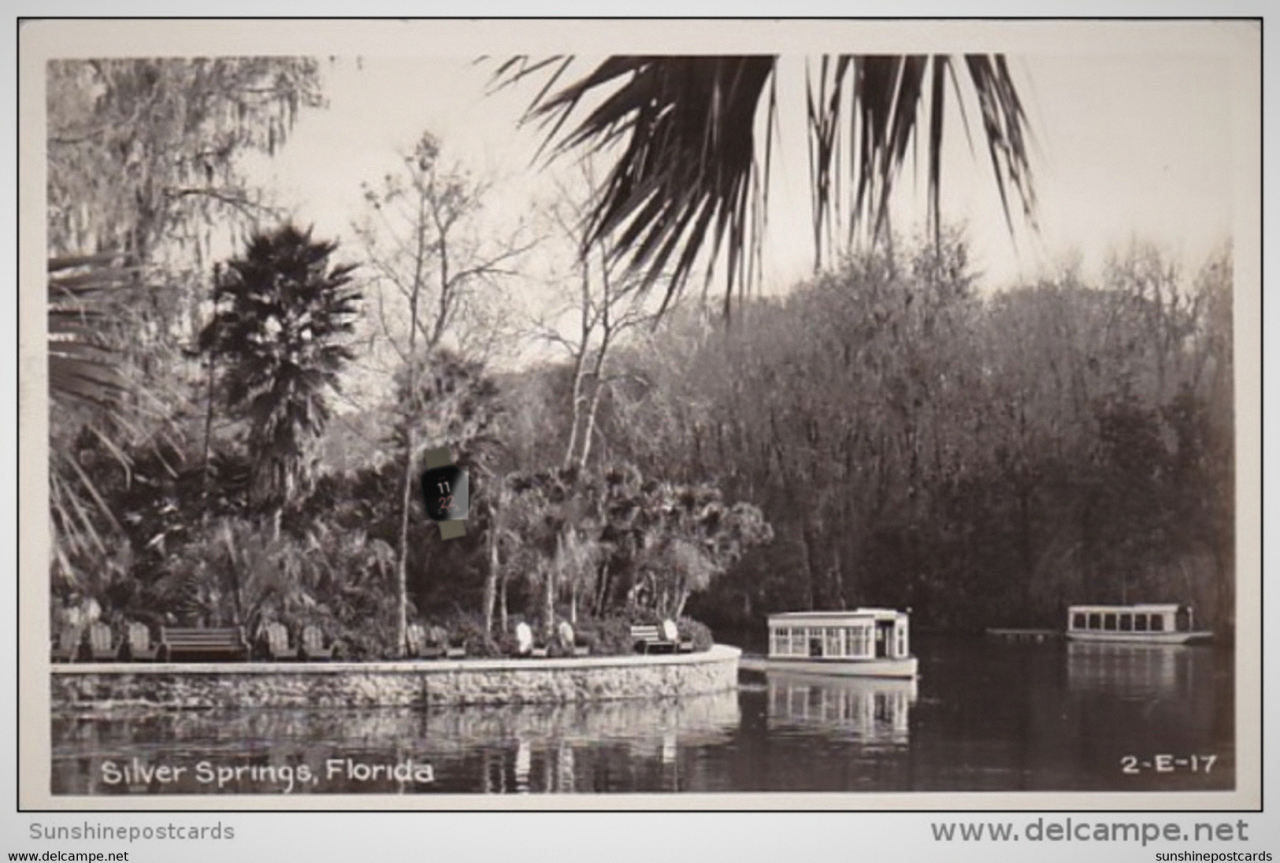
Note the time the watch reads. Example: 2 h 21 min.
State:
11 h 22 min
